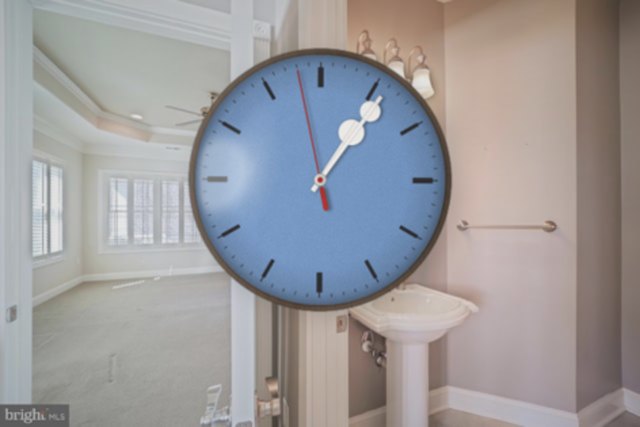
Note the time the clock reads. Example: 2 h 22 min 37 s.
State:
1 h 05 min 58 s
